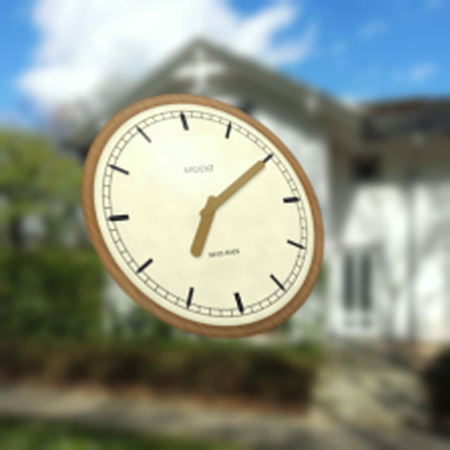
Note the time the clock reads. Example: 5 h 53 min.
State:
7 h 10 min
